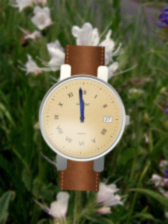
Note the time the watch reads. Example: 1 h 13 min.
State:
11 h 59 min
